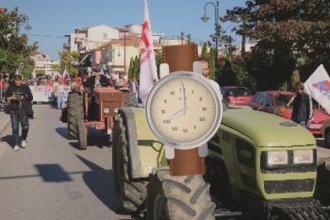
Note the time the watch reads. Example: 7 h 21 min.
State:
8 h 00 min
